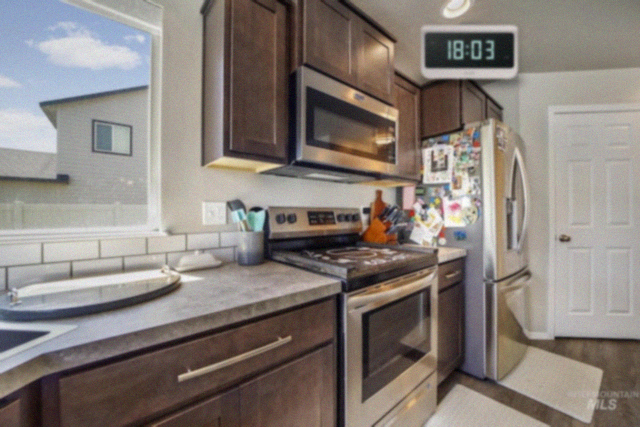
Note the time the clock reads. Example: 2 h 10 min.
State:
18 h 03 min
